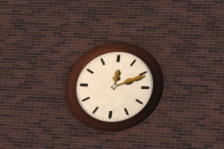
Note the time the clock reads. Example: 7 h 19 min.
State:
12 h 11 min
